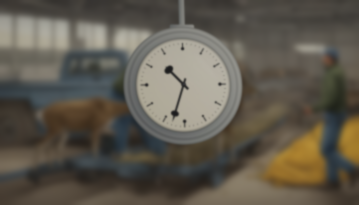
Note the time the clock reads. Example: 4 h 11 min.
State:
10 h 33 min
